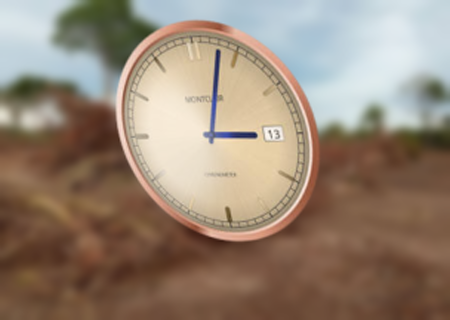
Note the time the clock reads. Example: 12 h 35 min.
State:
3 h 03 min
